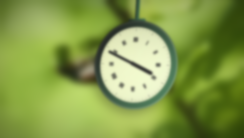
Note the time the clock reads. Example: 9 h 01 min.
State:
3 h 49 min
